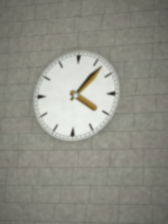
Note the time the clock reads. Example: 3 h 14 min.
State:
4 h 07 min
